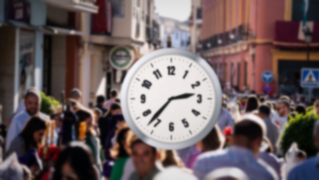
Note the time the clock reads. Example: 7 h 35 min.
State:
2 h 37 min
